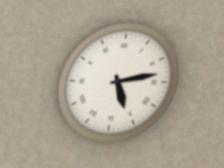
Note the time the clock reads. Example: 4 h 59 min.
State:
5 h 13 min
